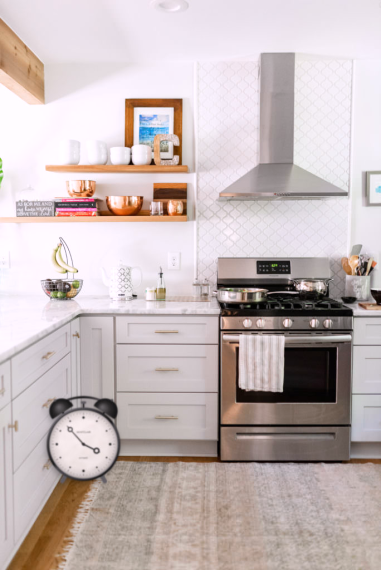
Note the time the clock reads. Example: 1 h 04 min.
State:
3 h 53 min
